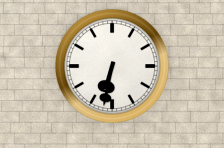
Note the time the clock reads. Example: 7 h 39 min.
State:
6 h 32 min
